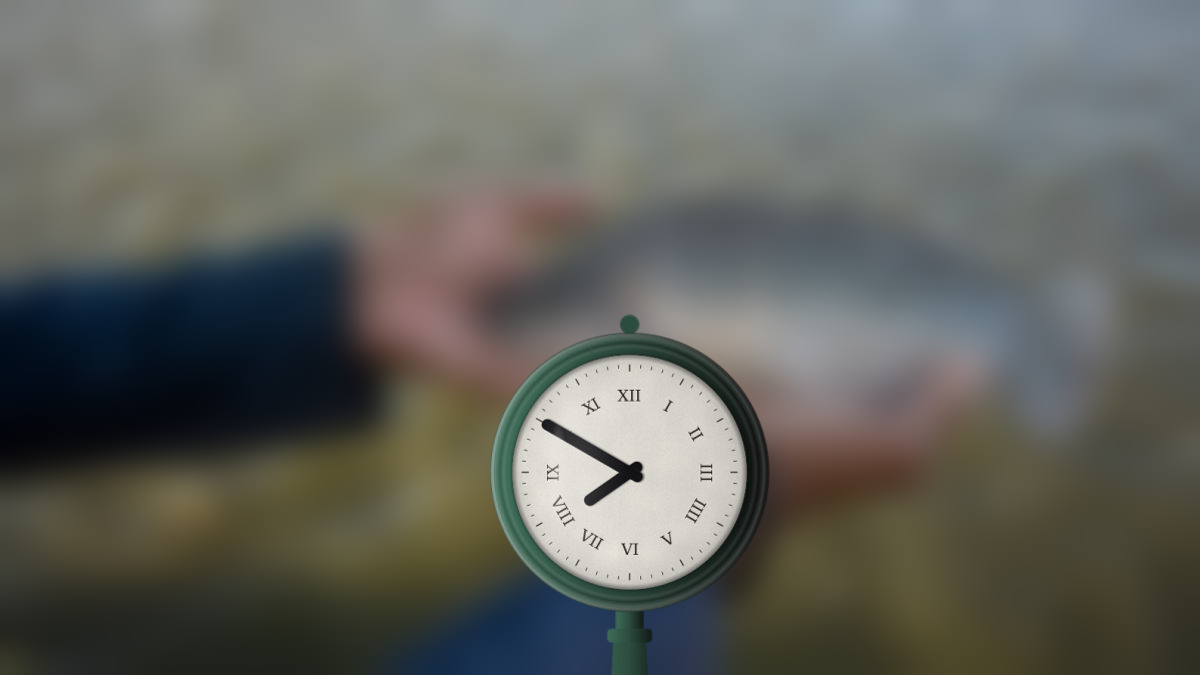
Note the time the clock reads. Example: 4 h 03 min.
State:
7 h 50 min
